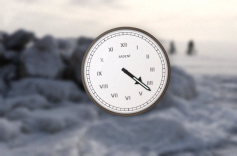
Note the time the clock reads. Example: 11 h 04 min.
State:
4 h 22 min
